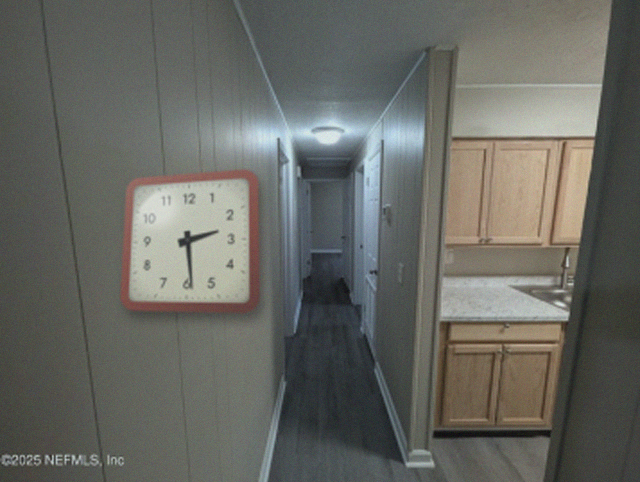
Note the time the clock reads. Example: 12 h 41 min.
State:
2 h 29 min
